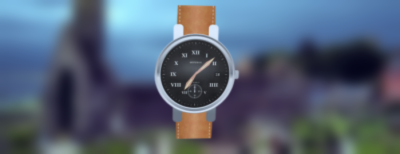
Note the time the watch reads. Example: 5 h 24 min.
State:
7 h 08 min
